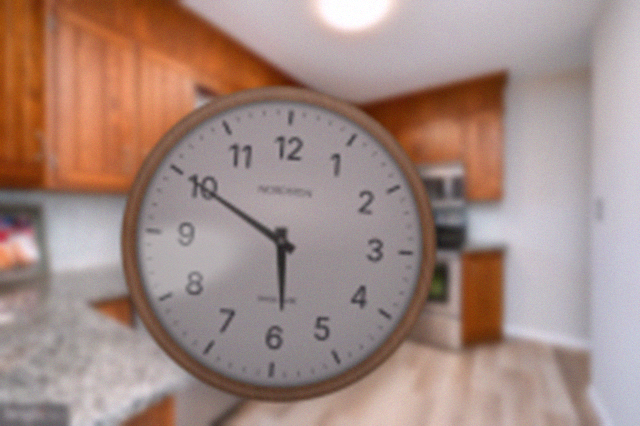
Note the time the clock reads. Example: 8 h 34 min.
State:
5 h 50 min
